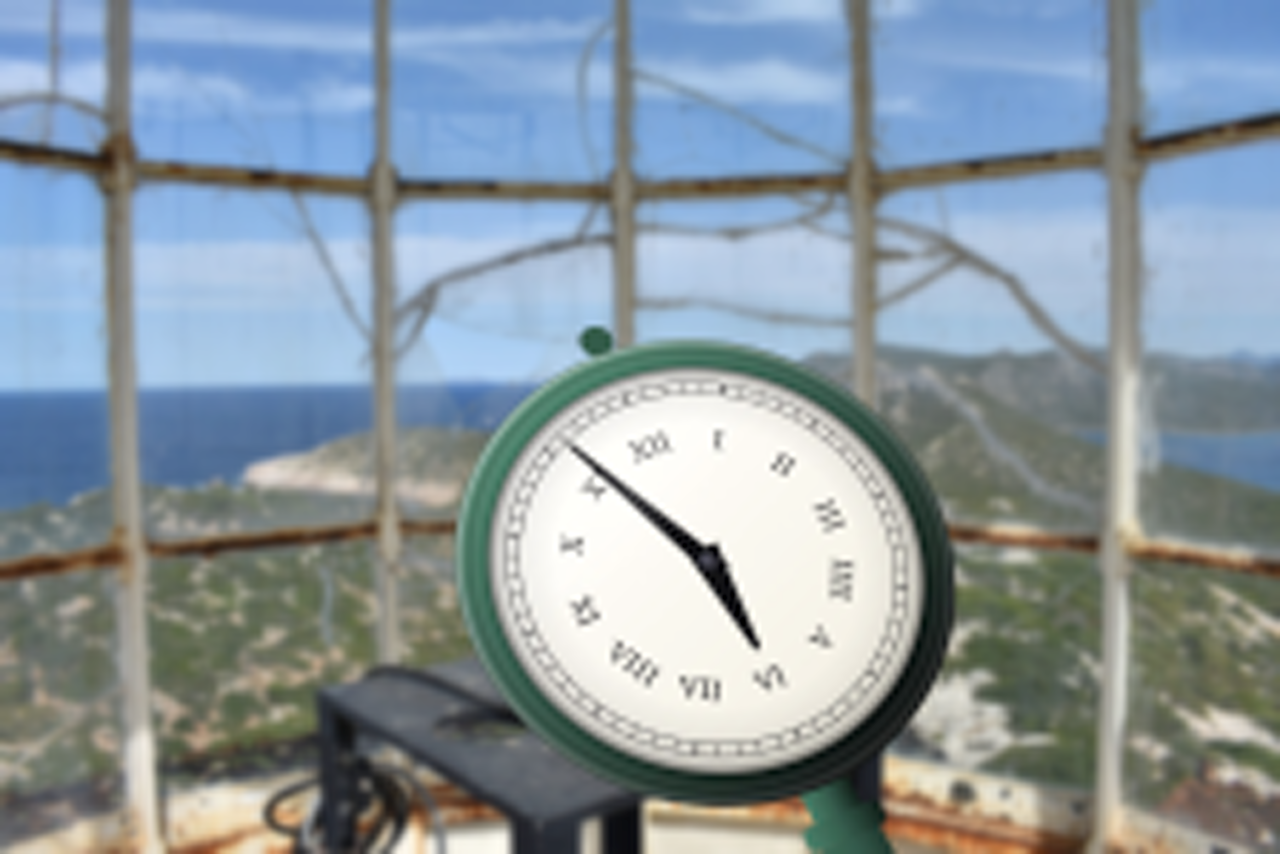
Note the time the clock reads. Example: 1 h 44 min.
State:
5 h 56 min
